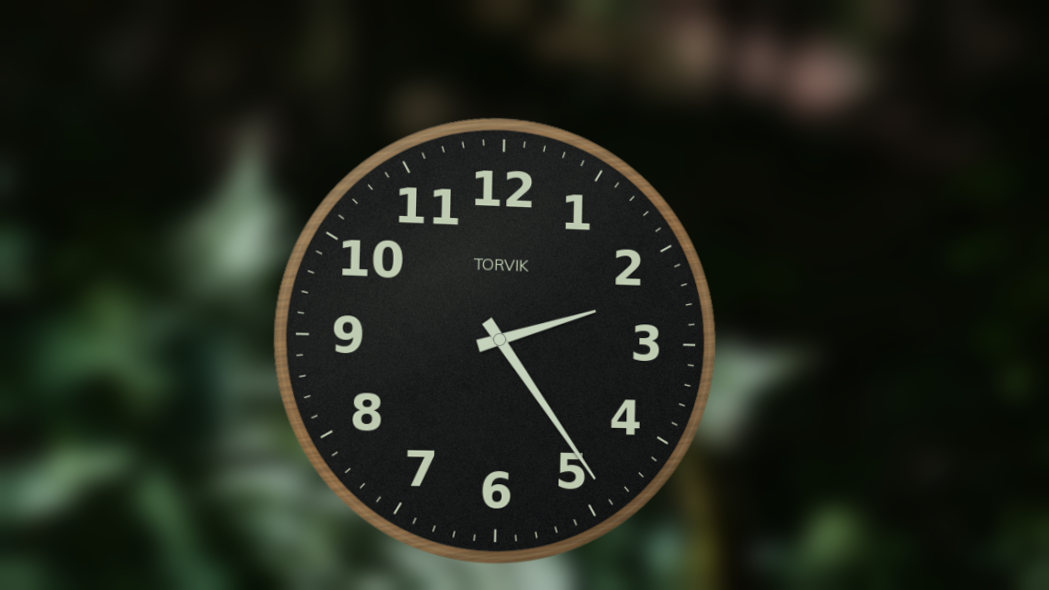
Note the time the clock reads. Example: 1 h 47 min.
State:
2 h 24 min
